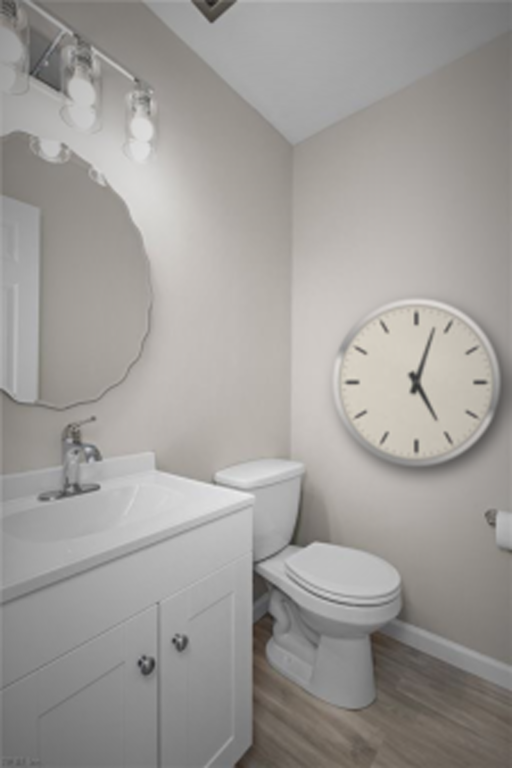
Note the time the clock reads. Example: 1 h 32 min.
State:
5 h 03 min
